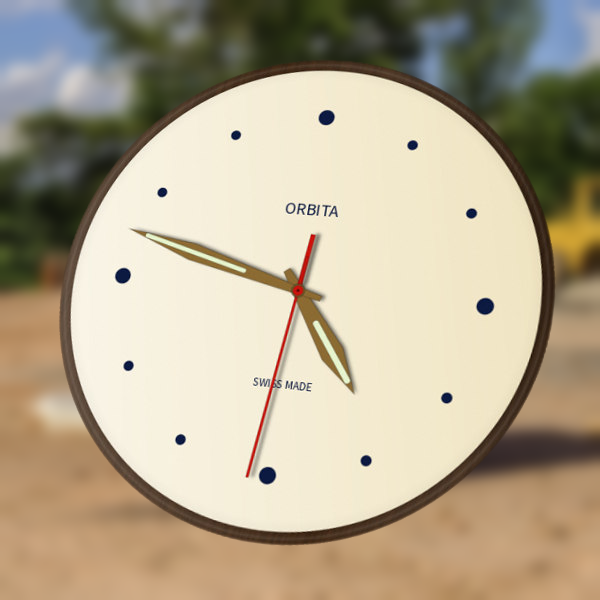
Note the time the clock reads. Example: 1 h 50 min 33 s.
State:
4 h 47 min 31 s
